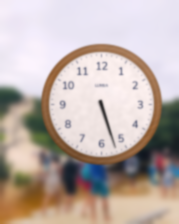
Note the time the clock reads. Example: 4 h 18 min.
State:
5 h 27 min
